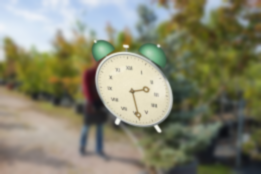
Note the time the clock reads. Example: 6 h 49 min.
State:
2 h 29 min
